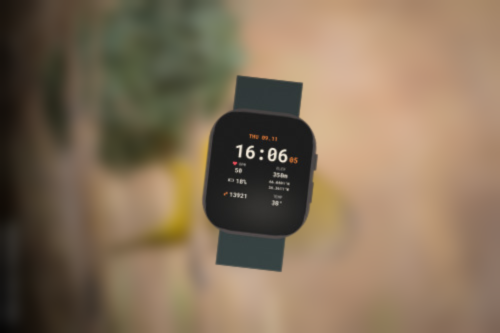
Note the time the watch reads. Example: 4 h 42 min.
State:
16 h 06 min
